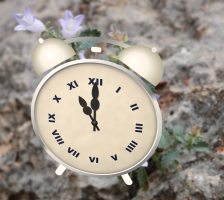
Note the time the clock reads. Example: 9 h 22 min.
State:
11 h 00 min
